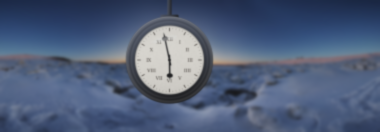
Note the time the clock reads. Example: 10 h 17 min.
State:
5 h 58 min
